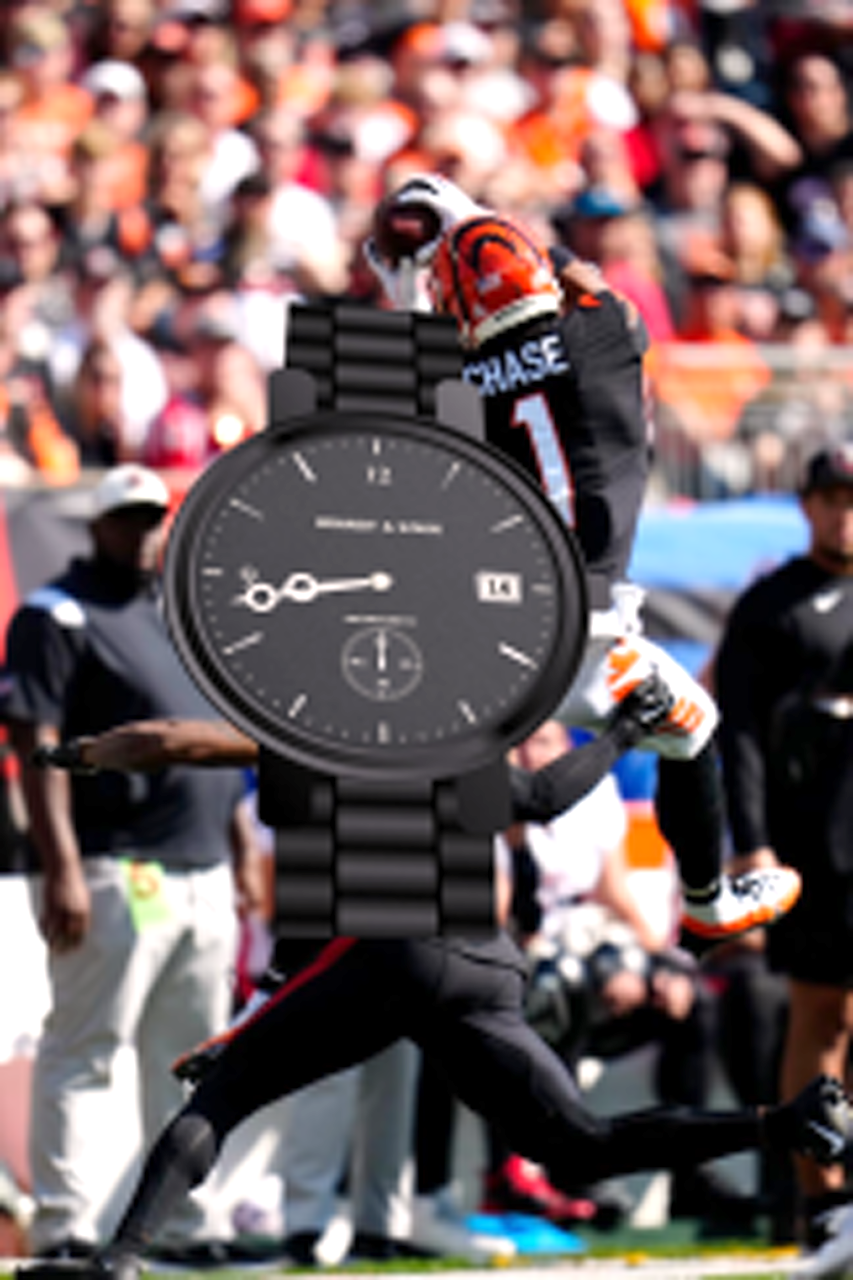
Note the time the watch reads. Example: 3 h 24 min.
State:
8 h 43 min
